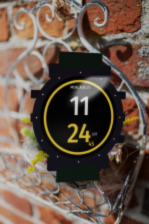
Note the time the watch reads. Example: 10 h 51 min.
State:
11 h 24 min
